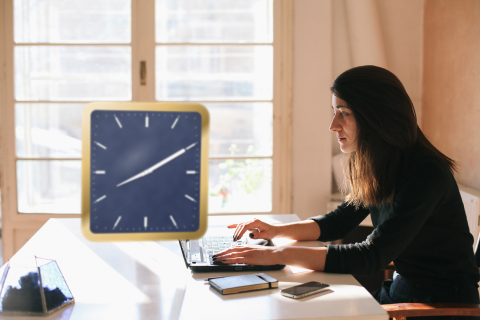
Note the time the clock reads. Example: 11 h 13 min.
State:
8 h 10 min
